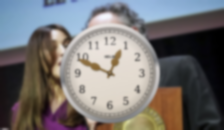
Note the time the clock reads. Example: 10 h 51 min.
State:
12 h 49 min
